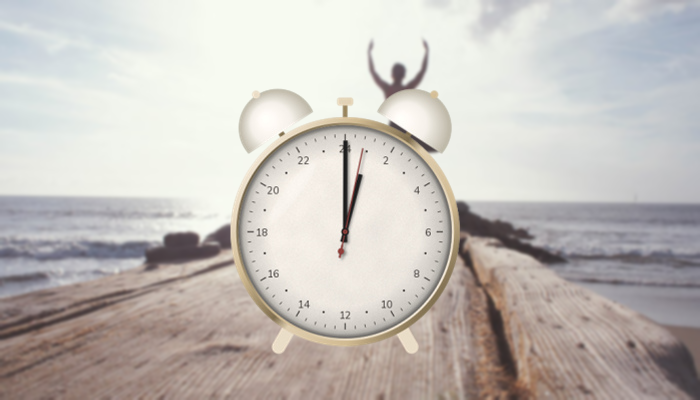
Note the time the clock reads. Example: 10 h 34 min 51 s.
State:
1 h 00 min 02 s
